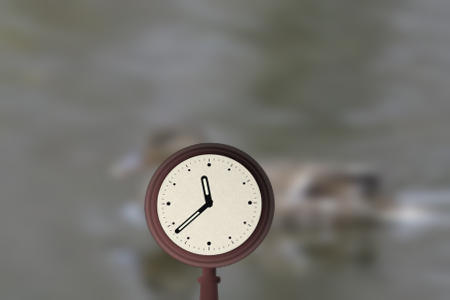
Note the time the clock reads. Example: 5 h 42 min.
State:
11 h 38 min
